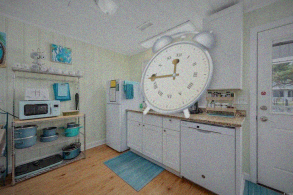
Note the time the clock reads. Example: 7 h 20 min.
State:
11 h 44 min
